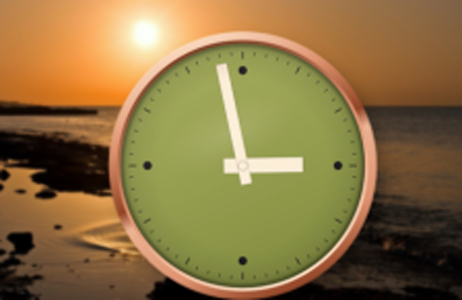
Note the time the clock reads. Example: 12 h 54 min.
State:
2 h 58 min
